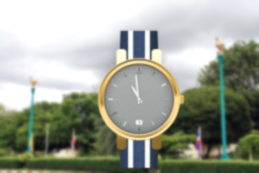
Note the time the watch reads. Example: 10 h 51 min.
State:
10 h 59 min
